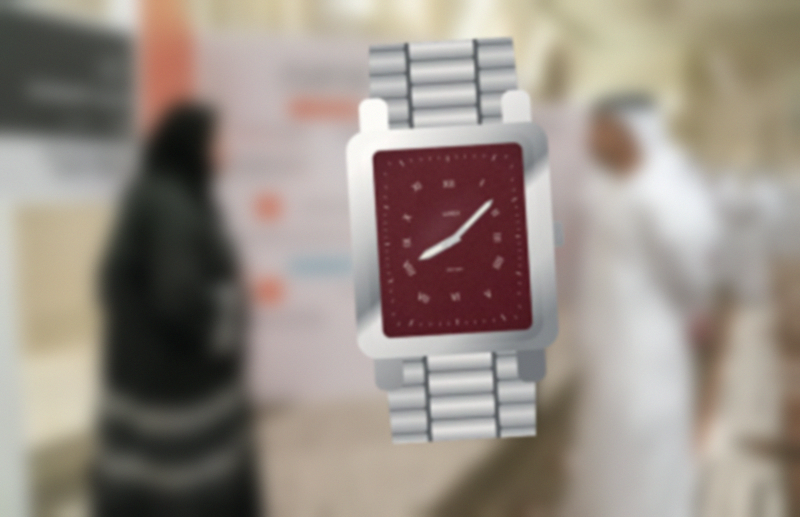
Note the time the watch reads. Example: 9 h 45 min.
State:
8 h 08 min
